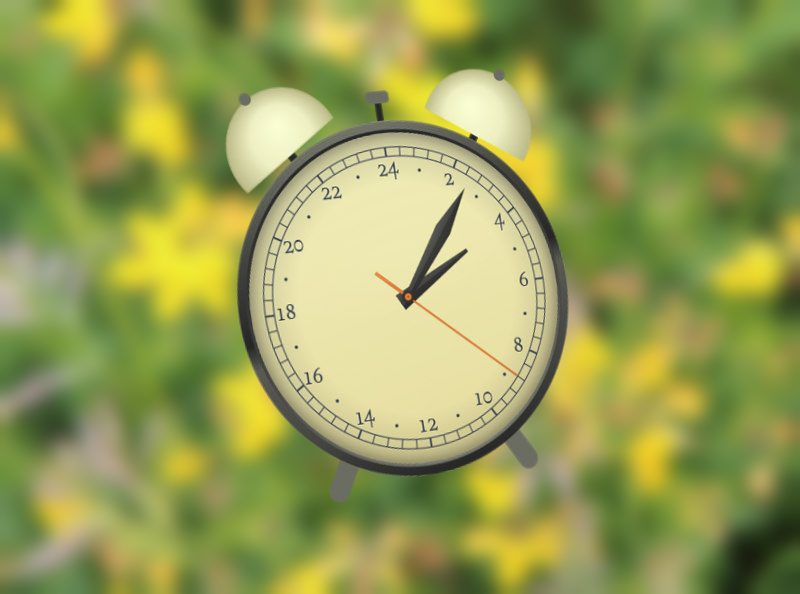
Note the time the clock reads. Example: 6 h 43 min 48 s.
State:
4 h 06 min 22 s
